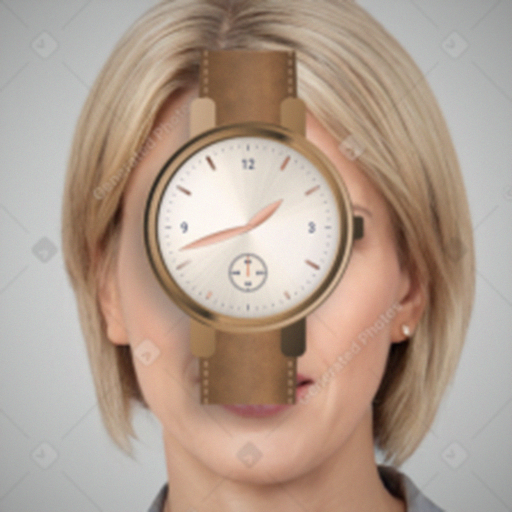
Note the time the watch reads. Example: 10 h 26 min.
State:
1 h 42 min
